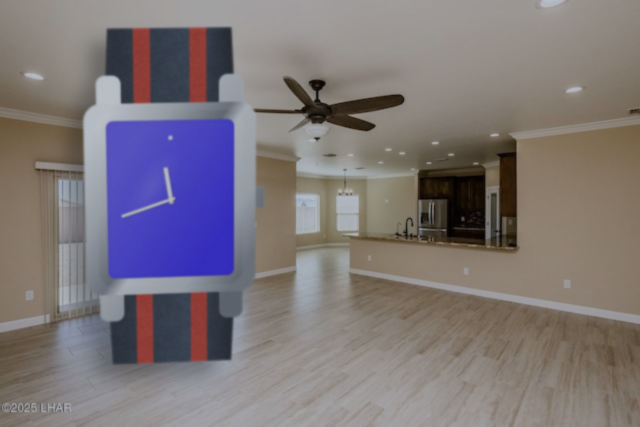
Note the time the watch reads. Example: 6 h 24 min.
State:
11 h 42 min
